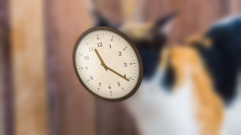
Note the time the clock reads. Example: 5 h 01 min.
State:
11 h 21 min
